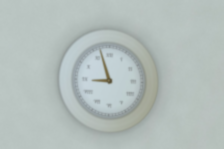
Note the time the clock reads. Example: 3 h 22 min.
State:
8 h 57 min
